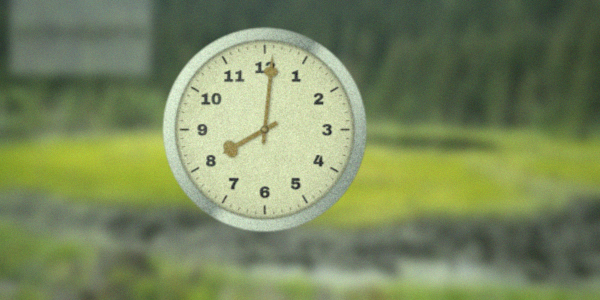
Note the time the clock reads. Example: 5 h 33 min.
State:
8 h 01 min
